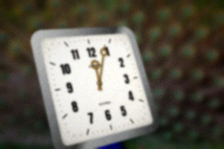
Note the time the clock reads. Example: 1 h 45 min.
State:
12 h 04 min
